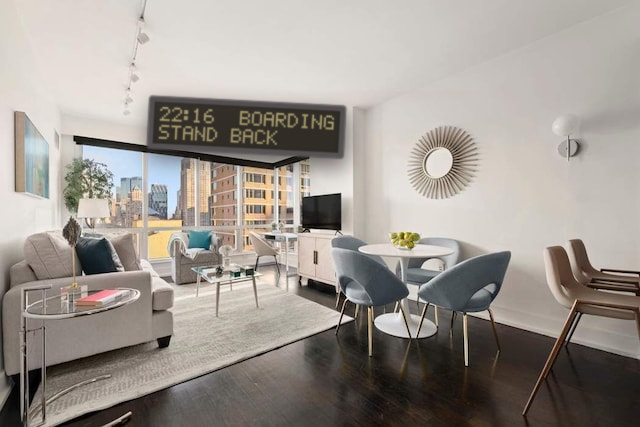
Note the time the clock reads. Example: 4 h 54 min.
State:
22 h 16 min
